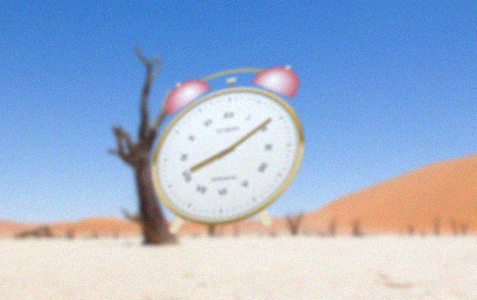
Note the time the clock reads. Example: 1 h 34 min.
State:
8 h 09 min
